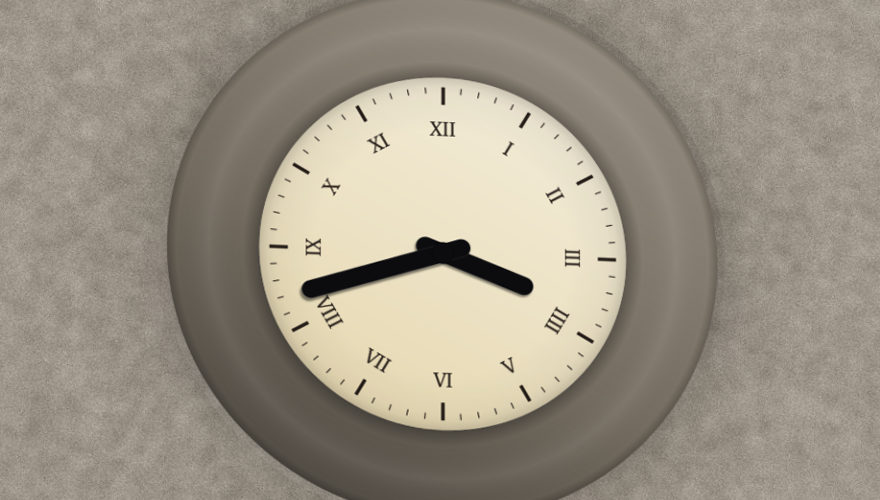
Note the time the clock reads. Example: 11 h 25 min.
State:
3 h 42 min
